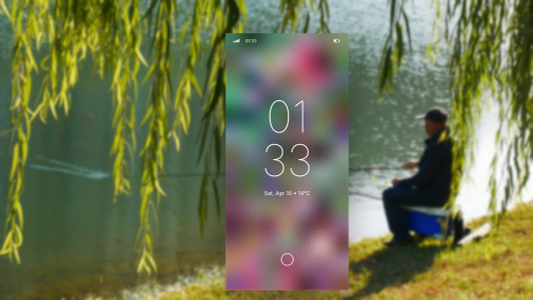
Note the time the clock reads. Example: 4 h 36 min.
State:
1 h 33 min
